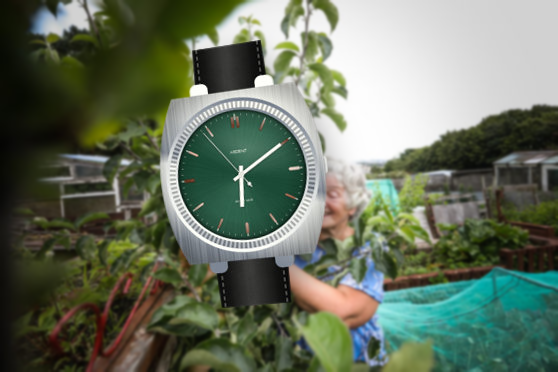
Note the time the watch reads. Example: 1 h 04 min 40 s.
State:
6 h 09 min 54 s
